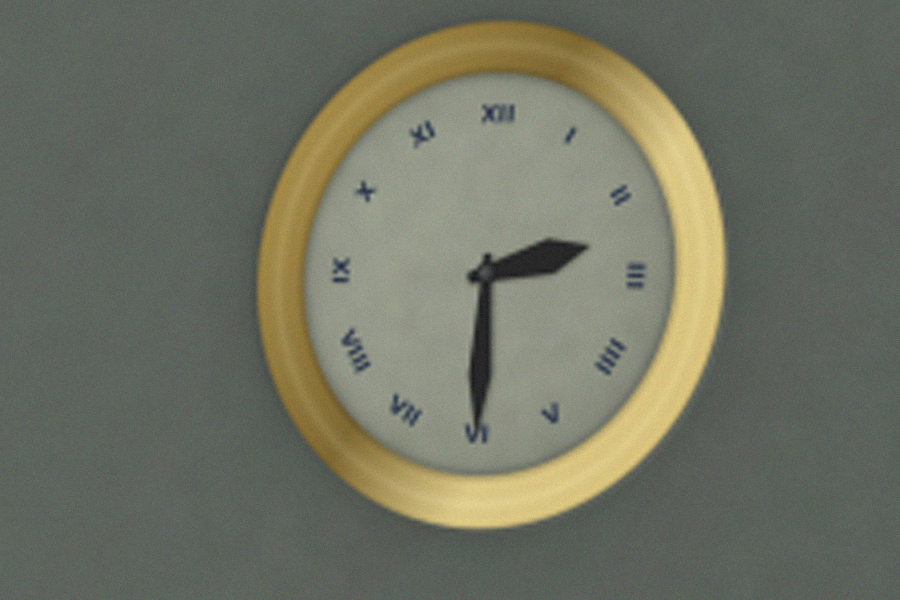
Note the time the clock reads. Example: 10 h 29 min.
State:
2 h 30 min
